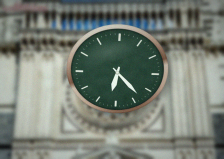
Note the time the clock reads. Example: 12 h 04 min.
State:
6 h 23 min
